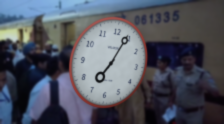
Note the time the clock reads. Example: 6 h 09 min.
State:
7 h 04 min
